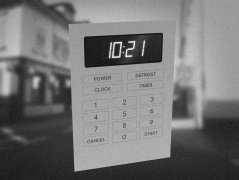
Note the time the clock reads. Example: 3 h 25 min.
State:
10 h 21 min
